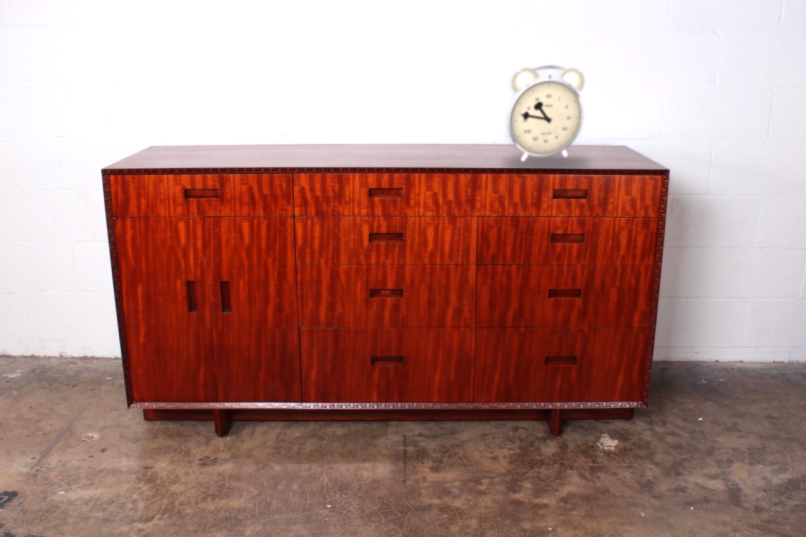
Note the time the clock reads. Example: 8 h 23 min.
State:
10 h 47 min
